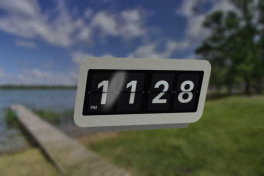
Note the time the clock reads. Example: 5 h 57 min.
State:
11 h 28 min
